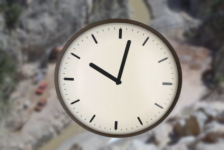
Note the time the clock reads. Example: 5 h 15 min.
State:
10 h 02 min
